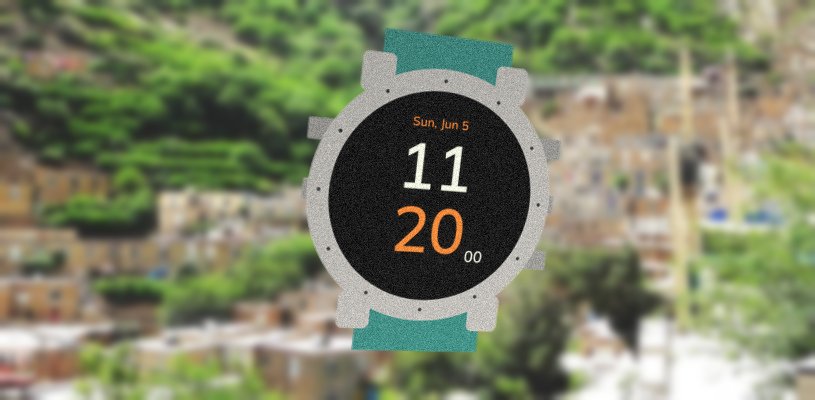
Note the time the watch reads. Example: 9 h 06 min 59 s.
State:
11 h 20 min 00 s
